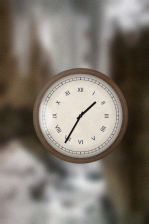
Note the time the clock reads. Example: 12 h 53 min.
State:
1 h 35 min
